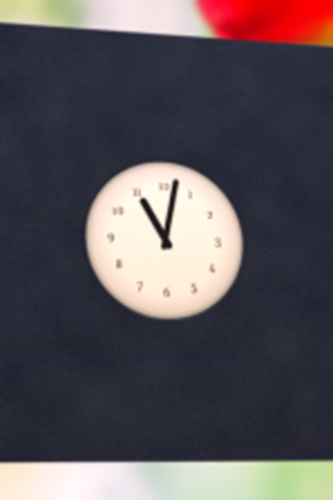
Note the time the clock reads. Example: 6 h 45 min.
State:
11 h 02 min
